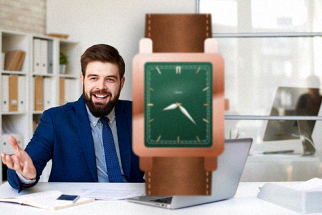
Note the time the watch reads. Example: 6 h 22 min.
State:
8 h 23 min
